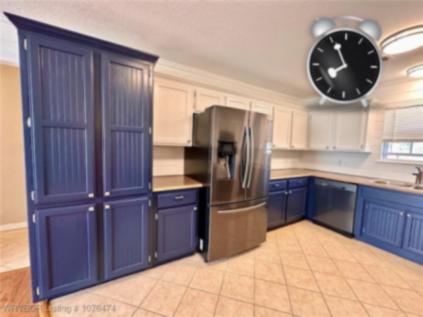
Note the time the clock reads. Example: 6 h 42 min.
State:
7 h 56 min
